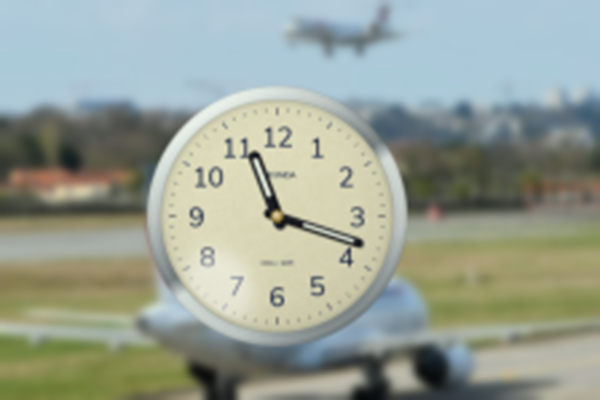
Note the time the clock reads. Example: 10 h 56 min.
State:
11 h 18 min
